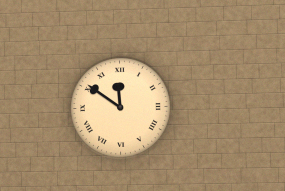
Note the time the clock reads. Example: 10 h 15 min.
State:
11 h 51 min
